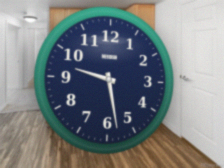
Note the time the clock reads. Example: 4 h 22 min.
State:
9 h 28 min
